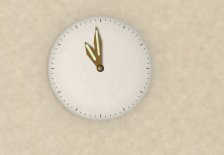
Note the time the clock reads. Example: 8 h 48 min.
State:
10 h 59 min
